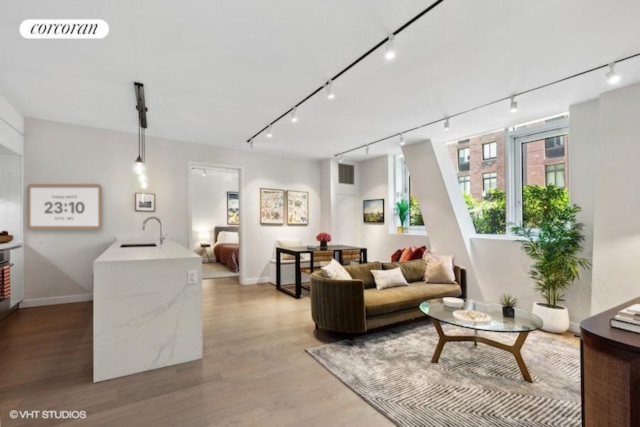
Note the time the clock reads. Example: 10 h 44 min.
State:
23 h 10 min
